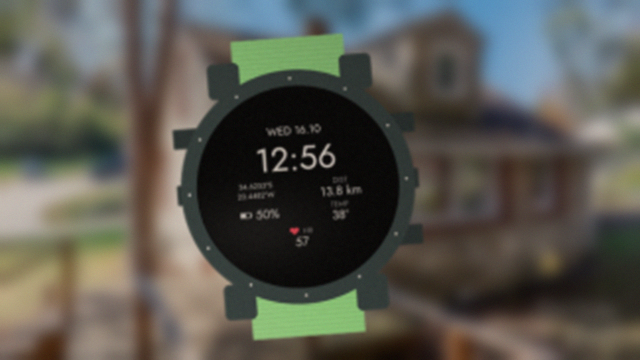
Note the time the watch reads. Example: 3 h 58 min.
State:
12 h 56 min
